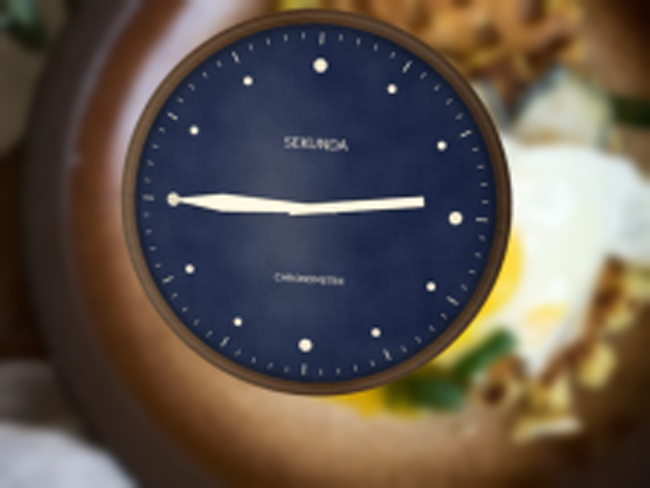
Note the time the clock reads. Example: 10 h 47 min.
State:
2 h 45 min
